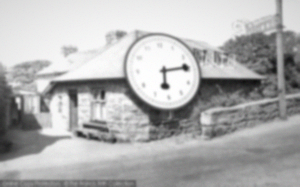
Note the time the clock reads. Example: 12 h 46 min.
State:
6 h 14 min
